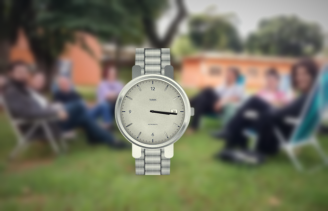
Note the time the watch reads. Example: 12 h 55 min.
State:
3 h 16 min
